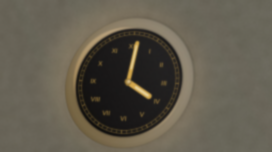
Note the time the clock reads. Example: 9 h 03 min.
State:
4 h 01 min
